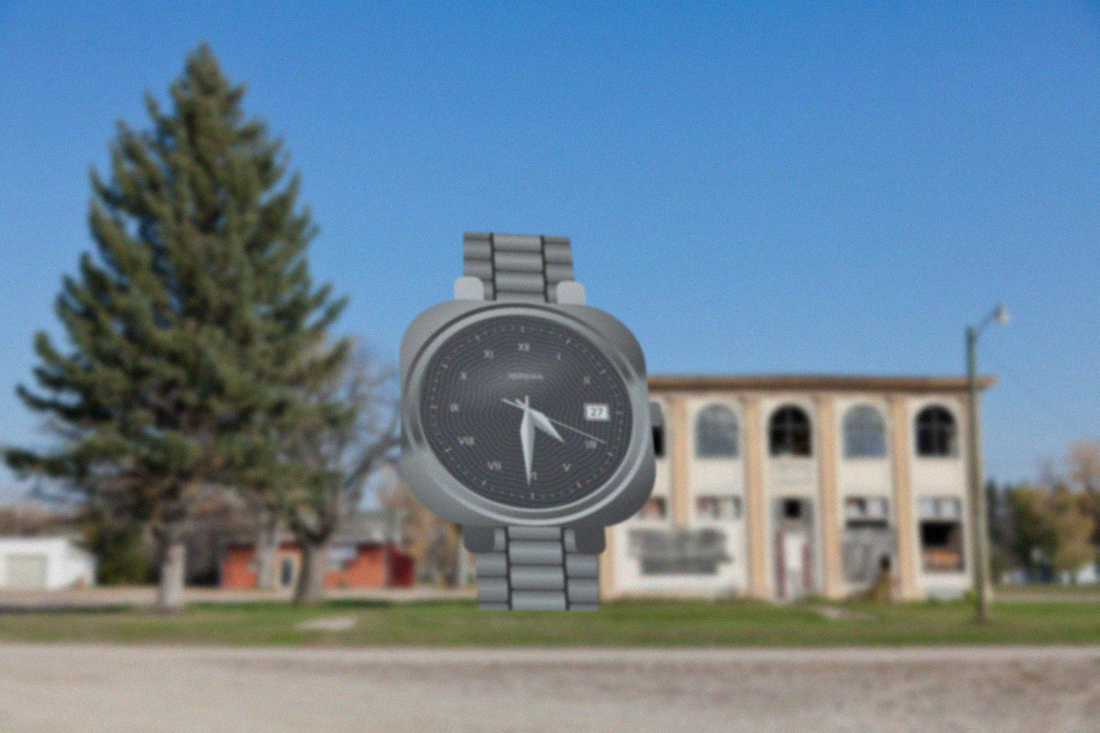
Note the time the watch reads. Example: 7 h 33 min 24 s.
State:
4 h 30 min 19 s
